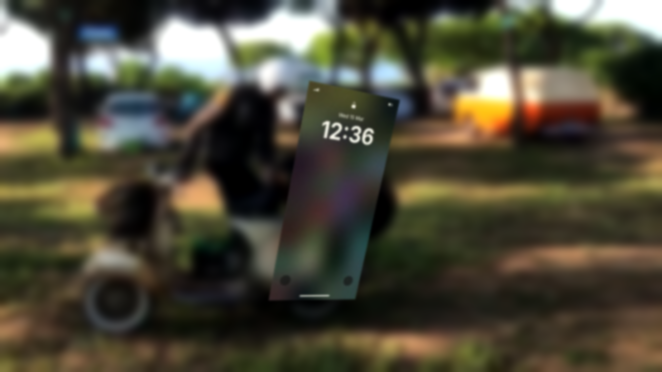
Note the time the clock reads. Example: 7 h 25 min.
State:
12 h 36 min
